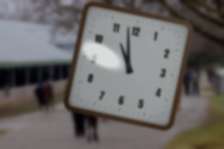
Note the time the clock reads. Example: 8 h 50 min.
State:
10 h 58 min
